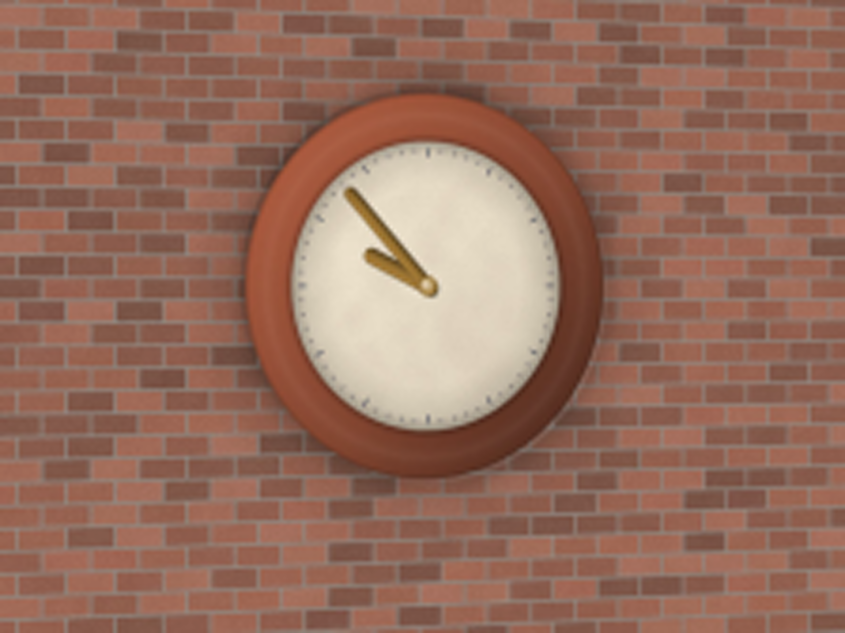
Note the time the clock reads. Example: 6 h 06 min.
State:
9 h 53 min
